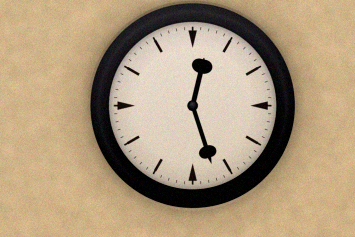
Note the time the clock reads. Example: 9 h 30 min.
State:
12 h 27 min
